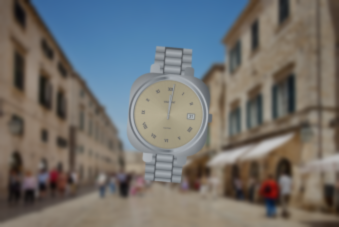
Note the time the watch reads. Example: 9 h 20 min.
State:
12 h 01 min
